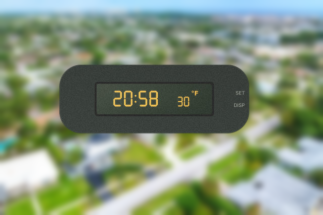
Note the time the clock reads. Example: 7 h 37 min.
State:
20 h 58 min
